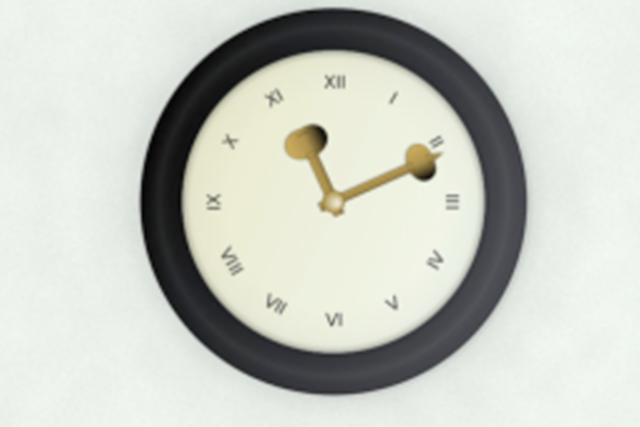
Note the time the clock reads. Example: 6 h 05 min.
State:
11 h 11 min
